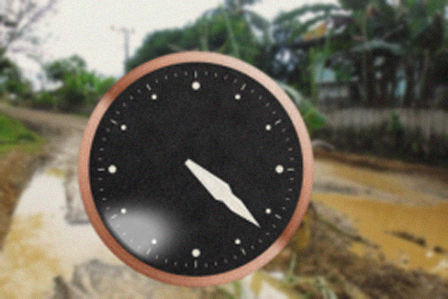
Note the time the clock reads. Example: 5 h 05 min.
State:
4 h 22 min
